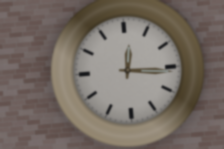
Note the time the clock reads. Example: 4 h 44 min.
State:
12 h 16 min
